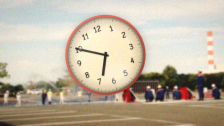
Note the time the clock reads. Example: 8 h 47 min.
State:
6 h 50 min
